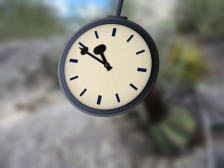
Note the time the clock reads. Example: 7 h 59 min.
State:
10 h 49 min
